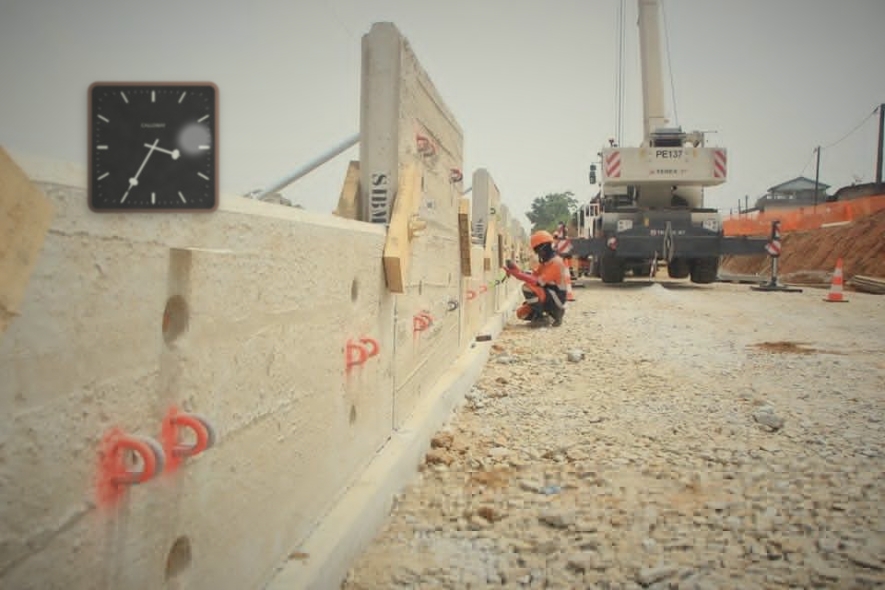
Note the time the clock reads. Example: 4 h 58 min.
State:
3 h 35 min
